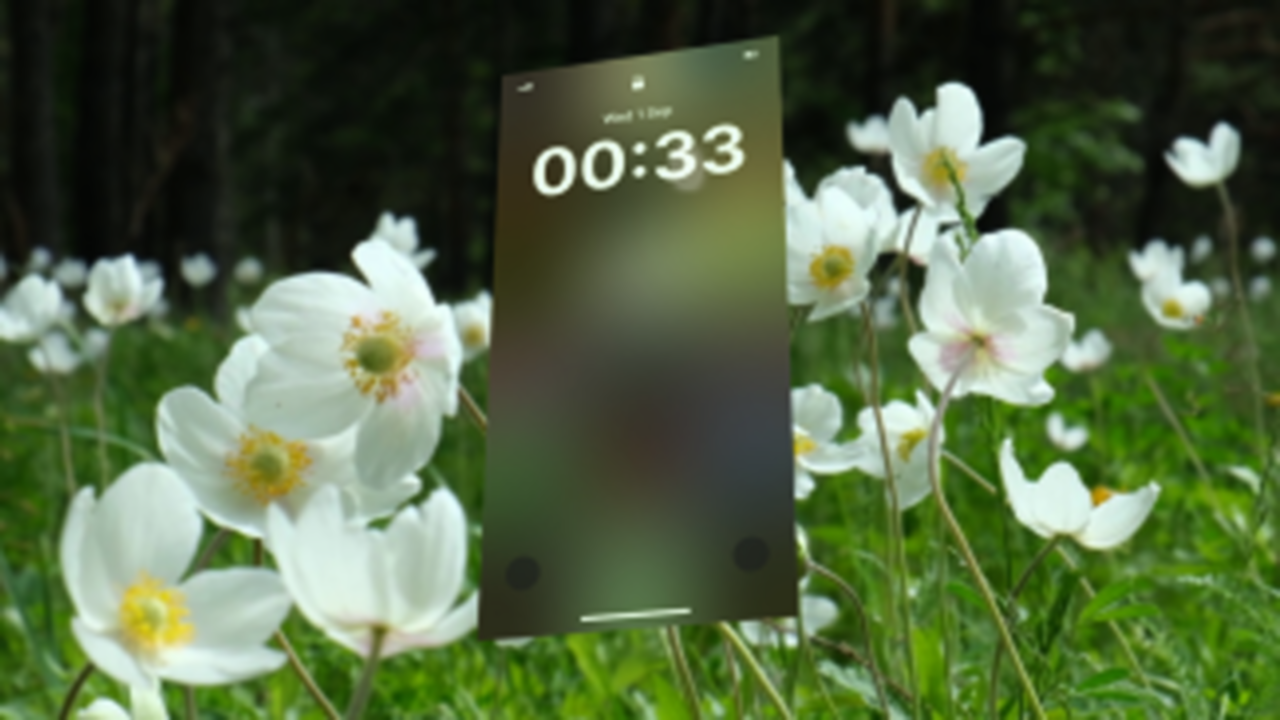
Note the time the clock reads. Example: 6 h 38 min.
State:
0 h 33 min
